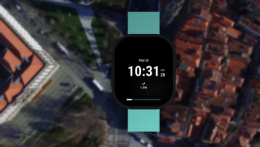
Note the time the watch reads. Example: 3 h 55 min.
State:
10 h 31 min
